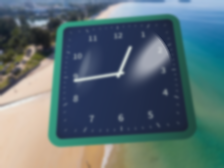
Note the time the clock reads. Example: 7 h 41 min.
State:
12 h 44 min
